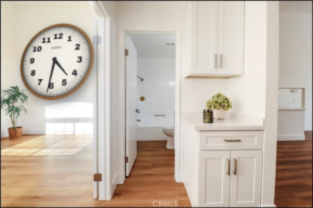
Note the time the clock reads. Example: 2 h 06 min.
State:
4 h 31 min
